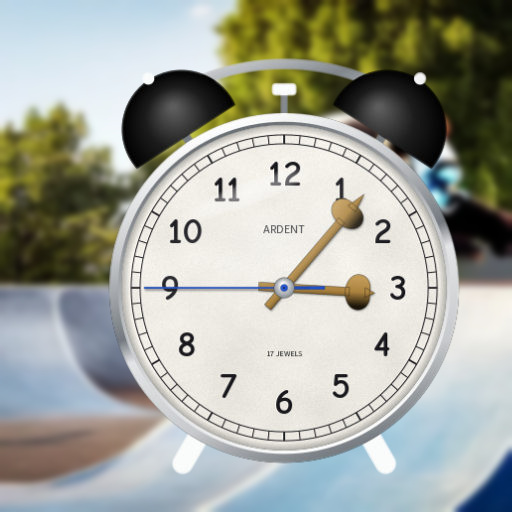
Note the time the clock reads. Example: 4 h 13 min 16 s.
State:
3 h 06 min 45 s
